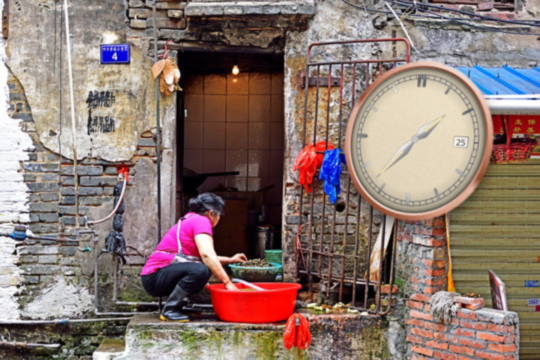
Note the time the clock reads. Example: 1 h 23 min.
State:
1 h 37 min
